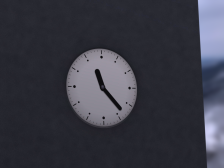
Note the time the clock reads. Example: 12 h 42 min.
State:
11 h 23 min
